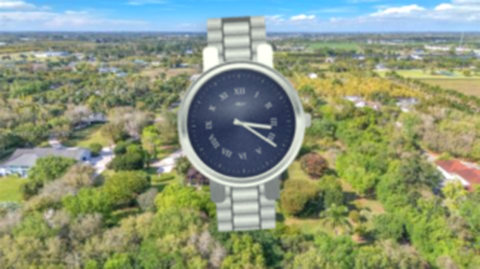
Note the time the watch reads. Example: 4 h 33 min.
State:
3 h 21 min
